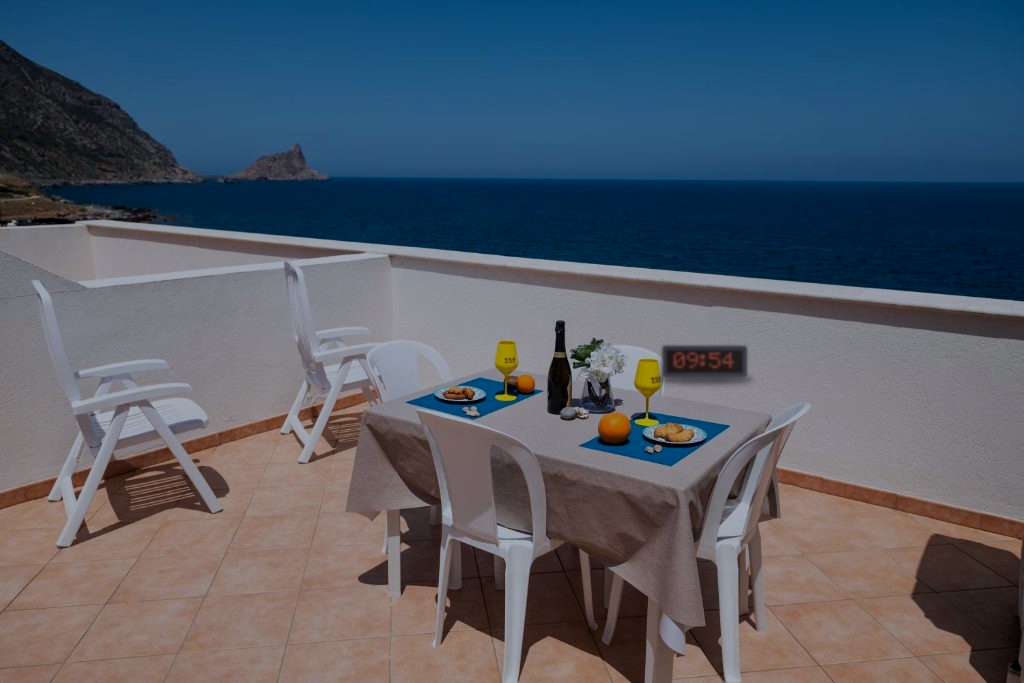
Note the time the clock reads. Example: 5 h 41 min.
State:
9 h 54 min
